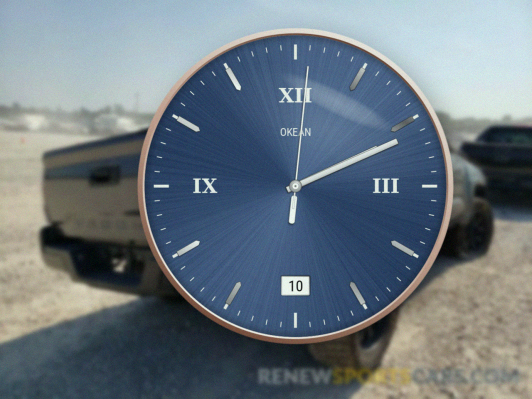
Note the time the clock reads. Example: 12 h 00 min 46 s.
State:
2 h 11 min 01 s
